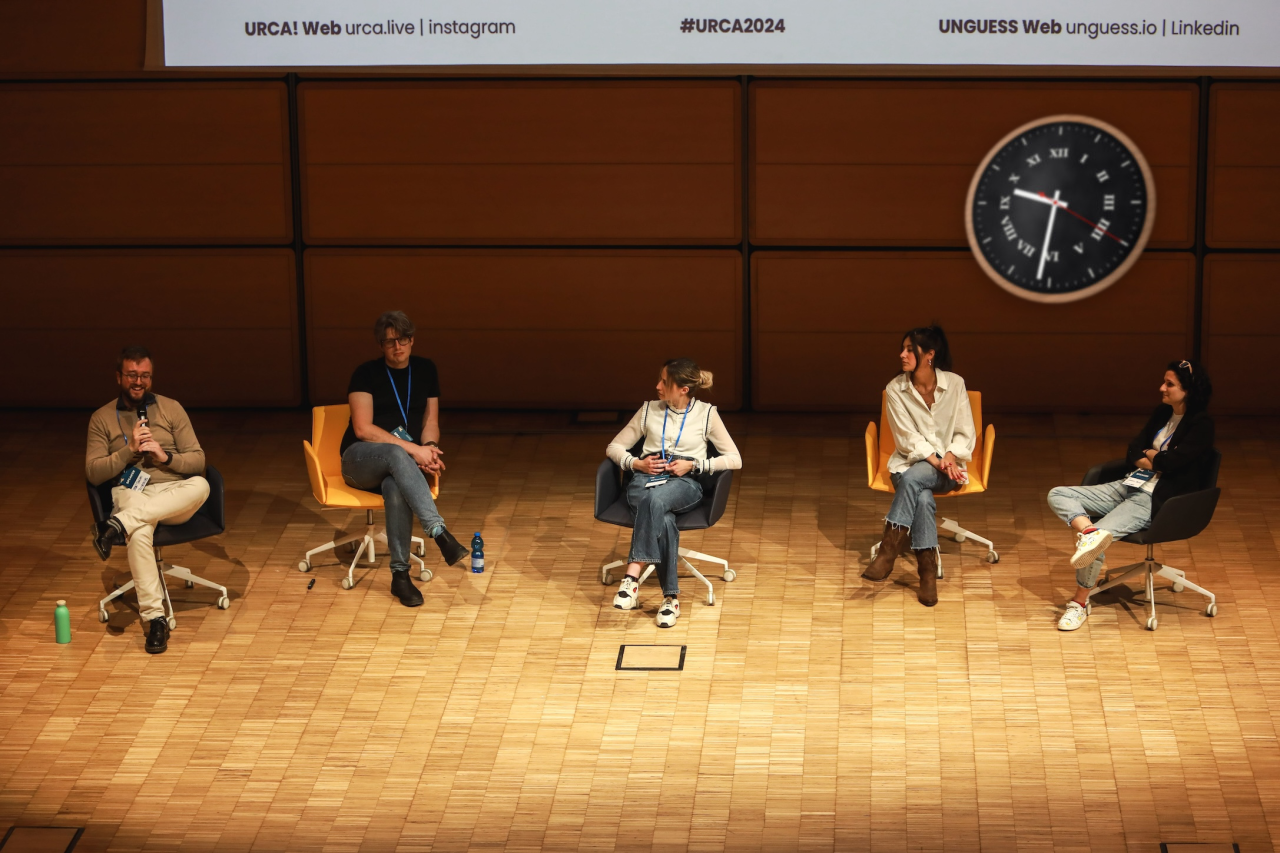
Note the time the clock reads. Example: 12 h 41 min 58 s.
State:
9 h 31 min 20 s
